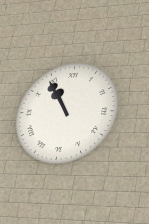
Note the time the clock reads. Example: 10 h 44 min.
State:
10 h 54 min
